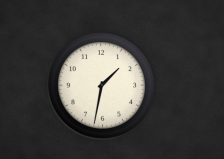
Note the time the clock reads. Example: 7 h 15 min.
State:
1 h 32 min
